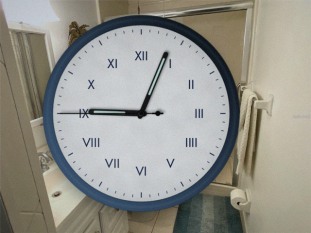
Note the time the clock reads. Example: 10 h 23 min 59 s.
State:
9 h 03 min 45 s
